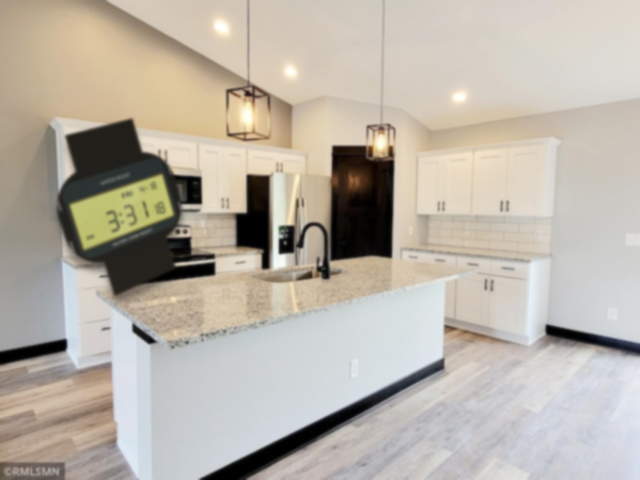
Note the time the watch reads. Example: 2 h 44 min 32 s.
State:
3 h 31 min 18 s
